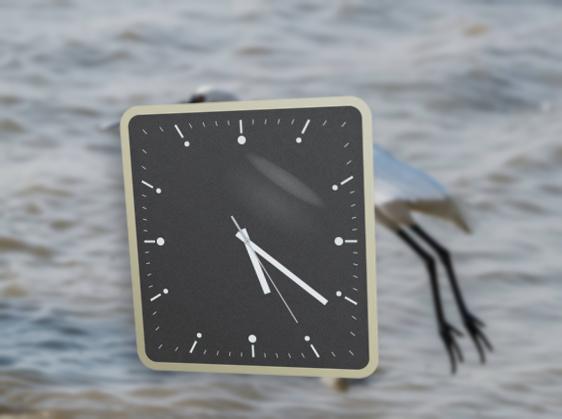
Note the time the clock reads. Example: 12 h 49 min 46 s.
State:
5 h 21 min 25 s
